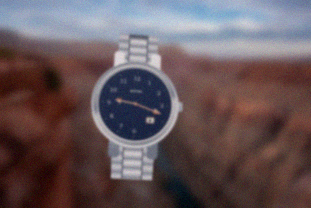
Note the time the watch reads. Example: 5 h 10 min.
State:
9 h 18 min
